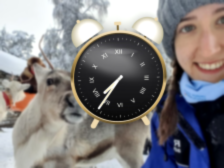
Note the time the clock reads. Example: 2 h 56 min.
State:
7 h 36 min
